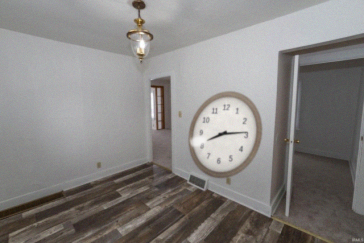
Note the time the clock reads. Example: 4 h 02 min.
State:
8 h 14 min
